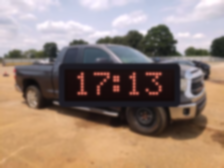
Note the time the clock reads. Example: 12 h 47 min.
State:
17 h 13 min
